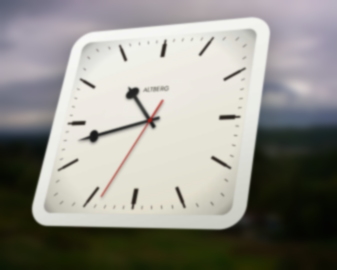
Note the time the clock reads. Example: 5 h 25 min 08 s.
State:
10 h 42 min 34 s
